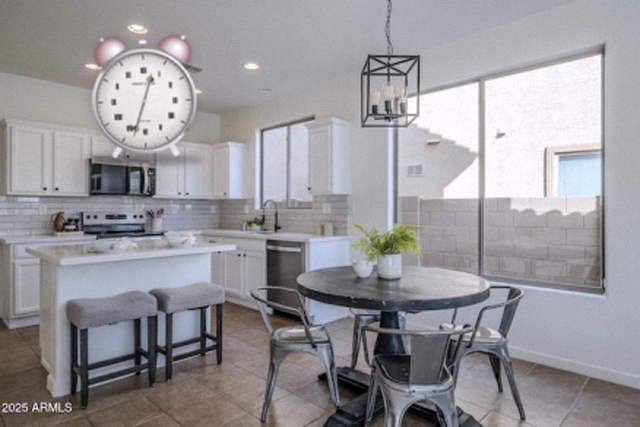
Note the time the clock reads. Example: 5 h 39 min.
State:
12 h 33 min
